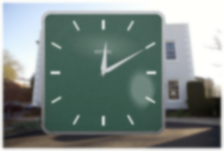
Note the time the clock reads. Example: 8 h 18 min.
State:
12 h 10 min
